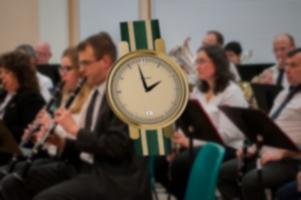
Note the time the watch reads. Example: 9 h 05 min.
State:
1 h 58 min
